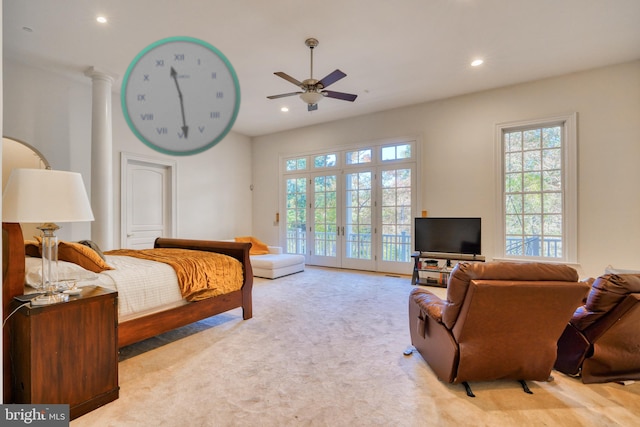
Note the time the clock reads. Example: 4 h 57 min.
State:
11 h 29 min
